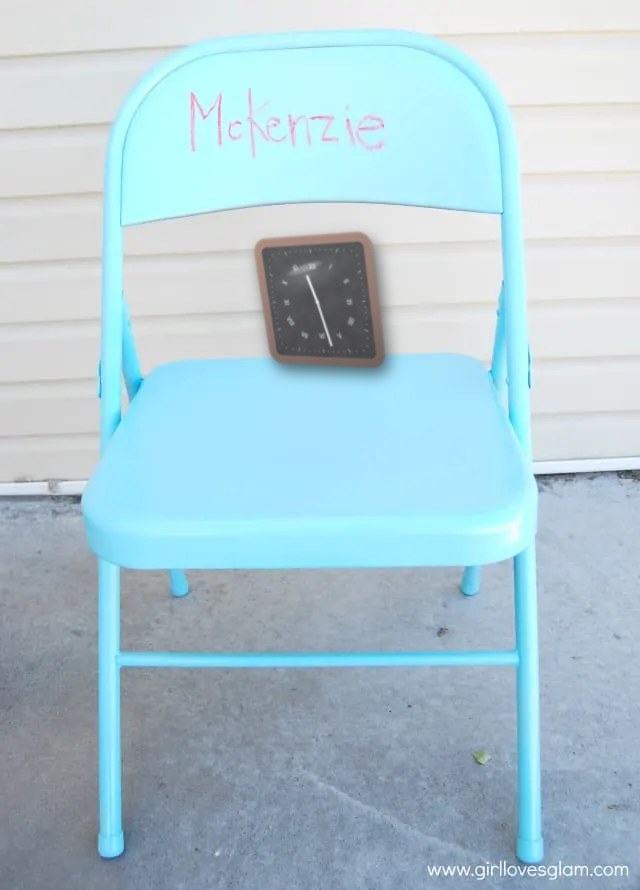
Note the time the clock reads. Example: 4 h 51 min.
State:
11 h 28 min
